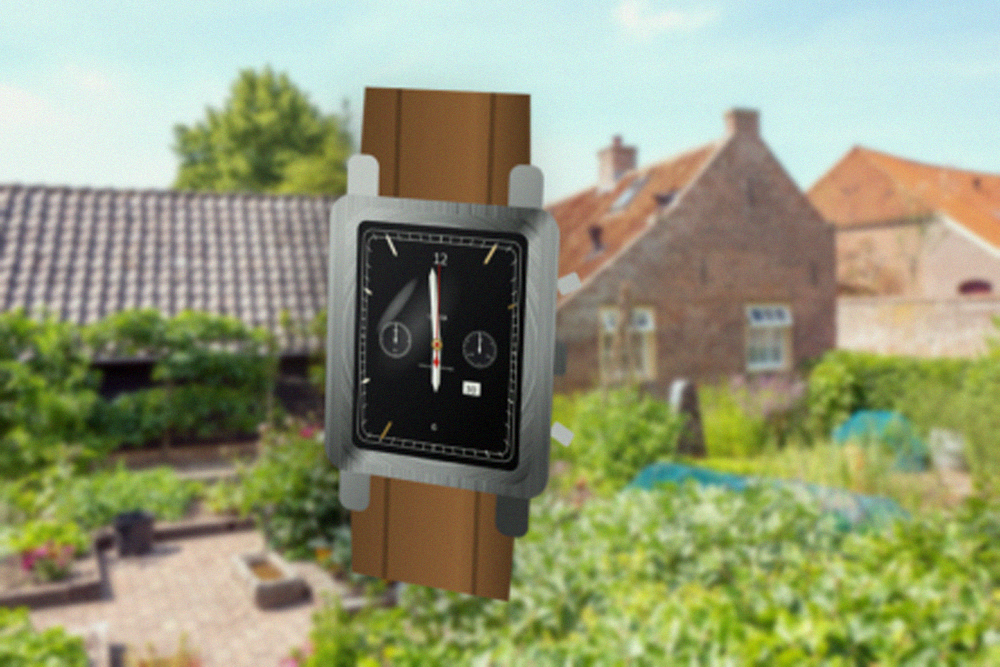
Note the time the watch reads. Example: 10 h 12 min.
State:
5 h 59 min
